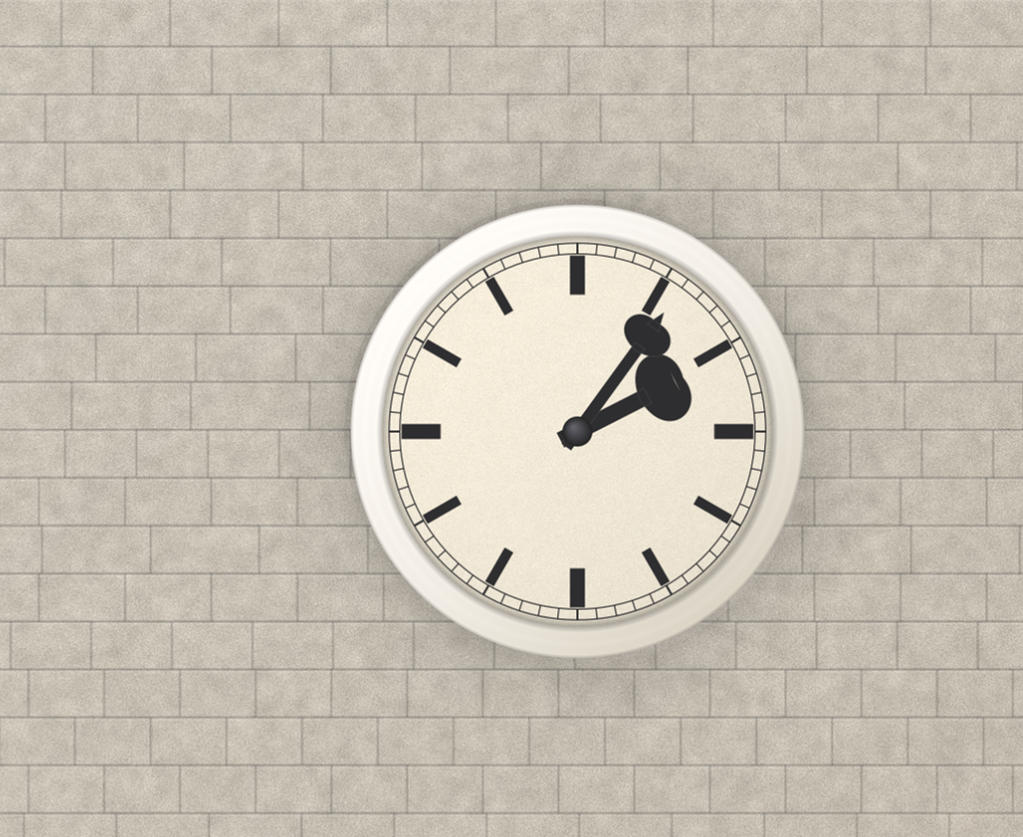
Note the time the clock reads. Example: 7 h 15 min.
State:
2 h 06 min
